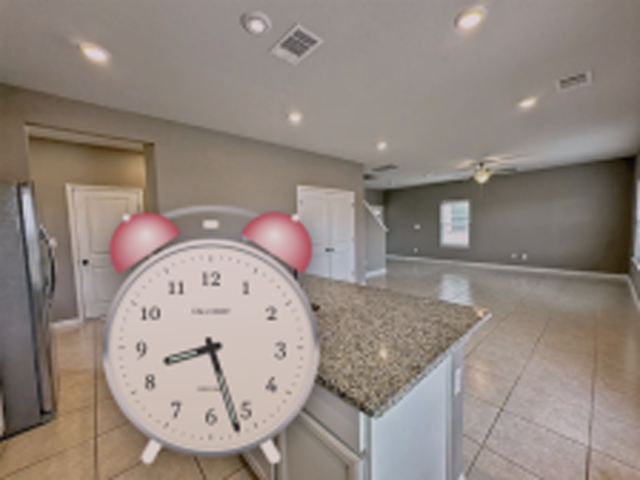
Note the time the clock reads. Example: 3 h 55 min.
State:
8 h 27 min
